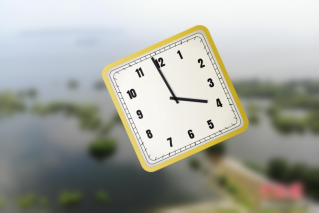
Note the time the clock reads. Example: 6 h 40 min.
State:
3 h 59 min
